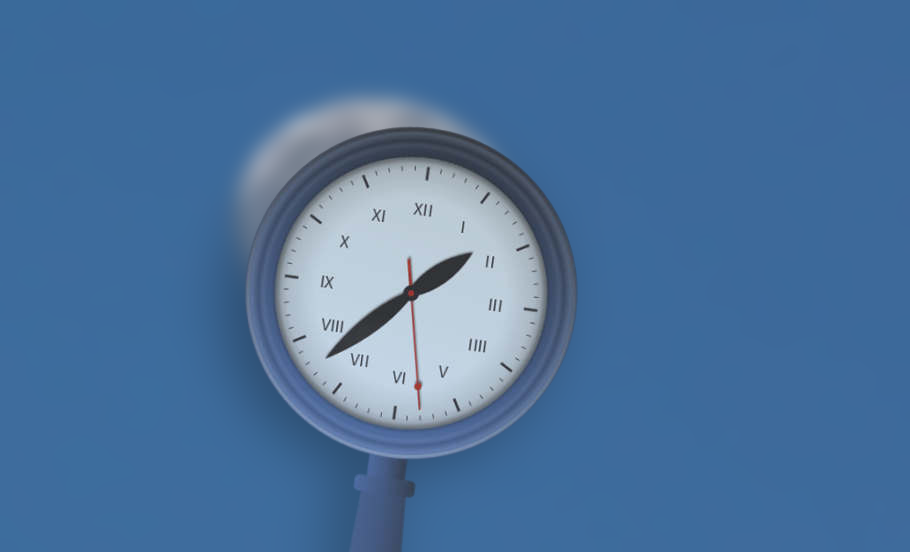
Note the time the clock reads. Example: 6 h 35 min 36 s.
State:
1 h 37 min 28 s
